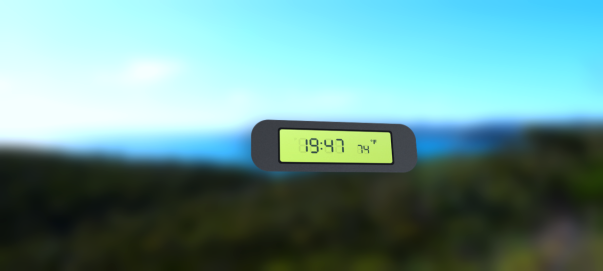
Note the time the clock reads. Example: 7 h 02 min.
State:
19 h 47 min
